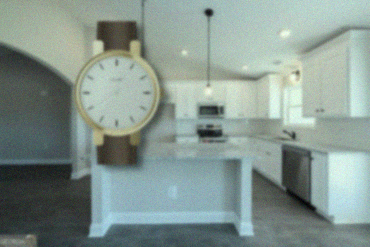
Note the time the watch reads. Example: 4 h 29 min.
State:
7 h 39 min
